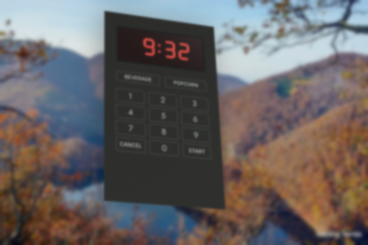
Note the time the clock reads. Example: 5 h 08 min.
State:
9 h 32 min
